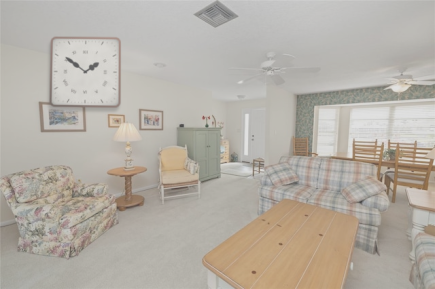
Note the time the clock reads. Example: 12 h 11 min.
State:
1 h 51 min
